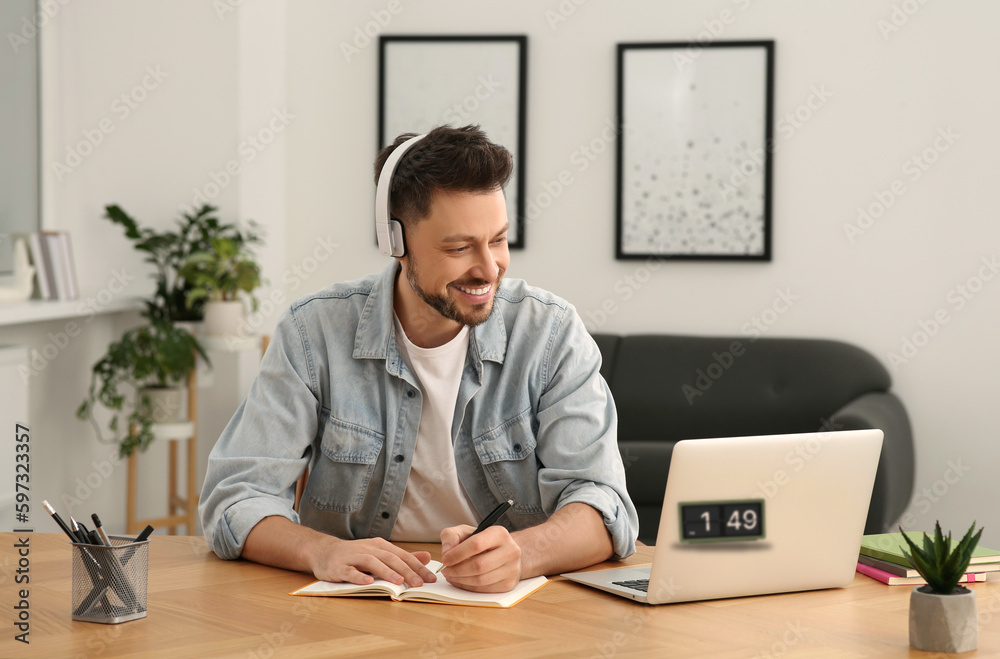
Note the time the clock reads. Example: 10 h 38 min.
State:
1 h 49 min
